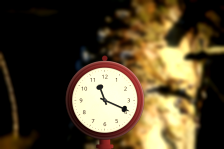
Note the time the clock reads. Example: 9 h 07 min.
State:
11 h 19 min
